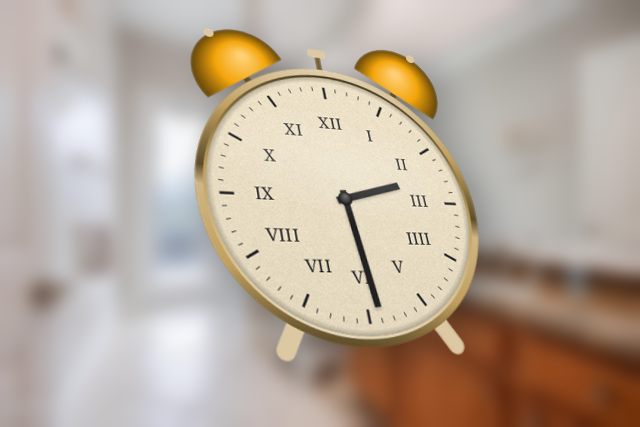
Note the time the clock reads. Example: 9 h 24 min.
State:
2 h 29 min
